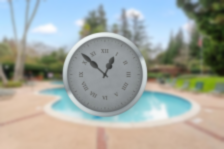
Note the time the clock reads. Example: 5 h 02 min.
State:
12 h 52 min
